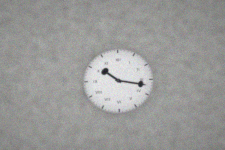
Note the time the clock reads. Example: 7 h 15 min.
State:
10 h 17 min
